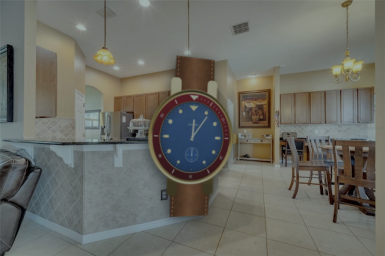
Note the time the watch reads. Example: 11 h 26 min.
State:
12 h 06 min
